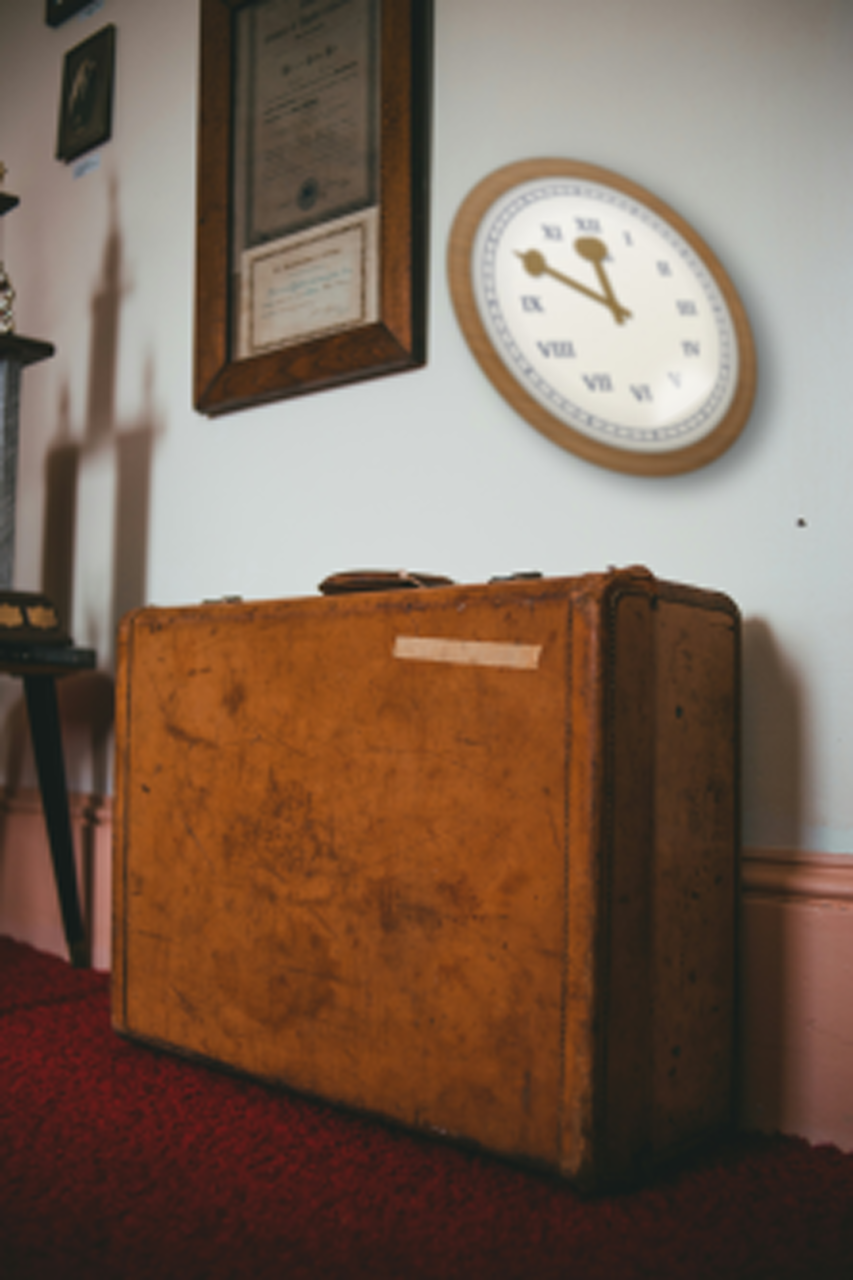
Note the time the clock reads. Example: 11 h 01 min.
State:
11 h 50 min
